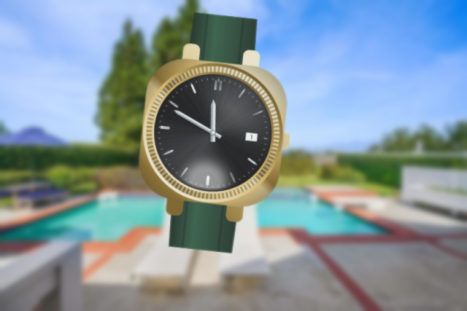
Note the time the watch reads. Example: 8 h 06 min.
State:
11 h 49 min
